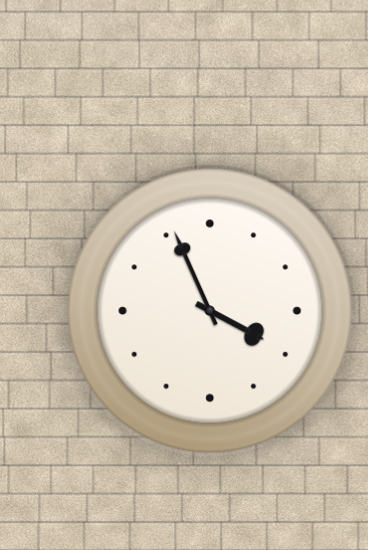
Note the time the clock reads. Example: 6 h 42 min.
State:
3 h 56 min
